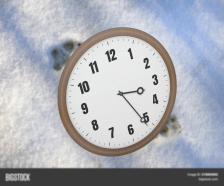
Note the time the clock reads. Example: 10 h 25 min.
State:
3 h 26 min
